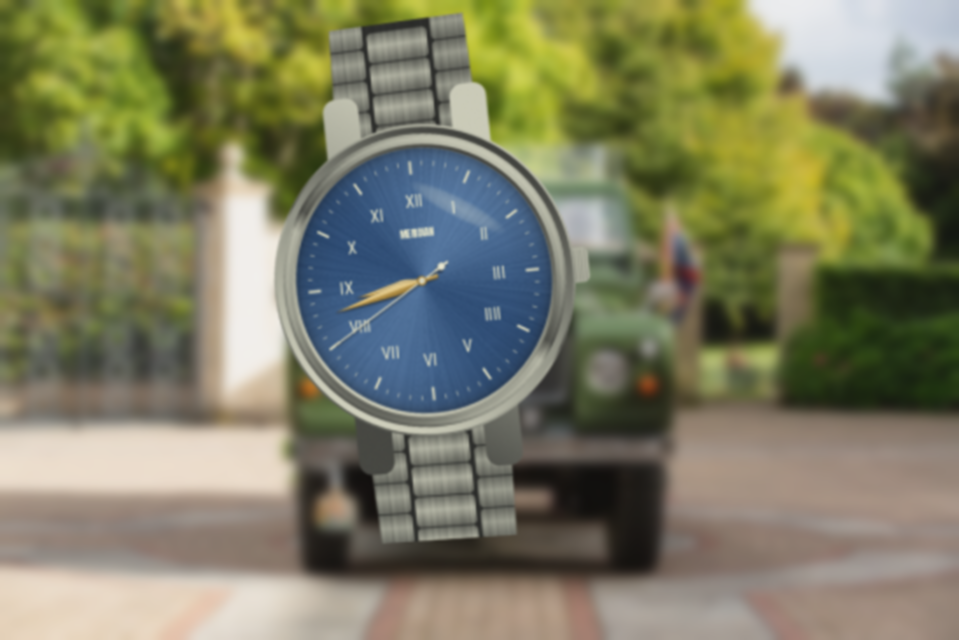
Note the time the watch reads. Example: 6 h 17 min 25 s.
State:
8 h 42 min 40 s
